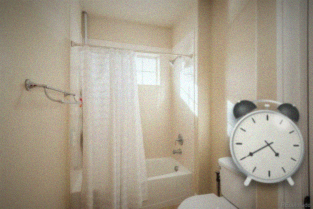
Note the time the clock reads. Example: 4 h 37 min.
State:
4 h 40 min
